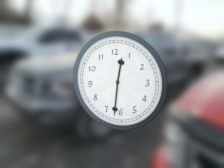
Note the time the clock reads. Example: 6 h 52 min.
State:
12 h 32 min
